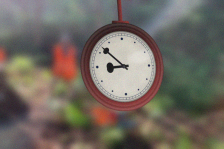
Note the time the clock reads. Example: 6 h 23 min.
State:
8 h 52 min
